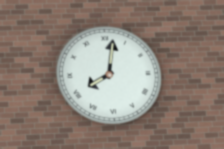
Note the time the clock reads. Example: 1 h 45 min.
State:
8 h 02 min
